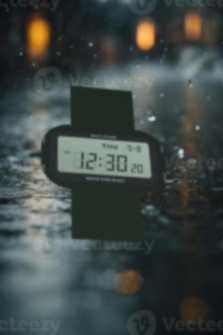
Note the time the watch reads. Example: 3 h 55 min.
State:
12 h 30 min
